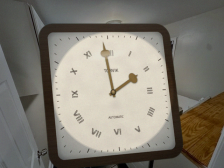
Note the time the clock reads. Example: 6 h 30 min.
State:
1 h 59 min
